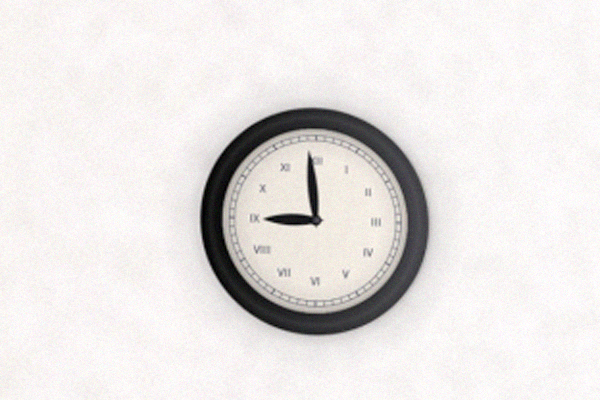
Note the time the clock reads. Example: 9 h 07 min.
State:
8 h 59 min
